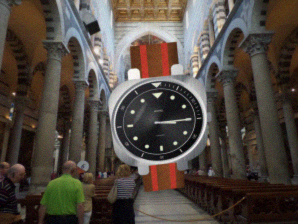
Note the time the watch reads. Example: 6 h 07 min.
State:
3 h 15 min
